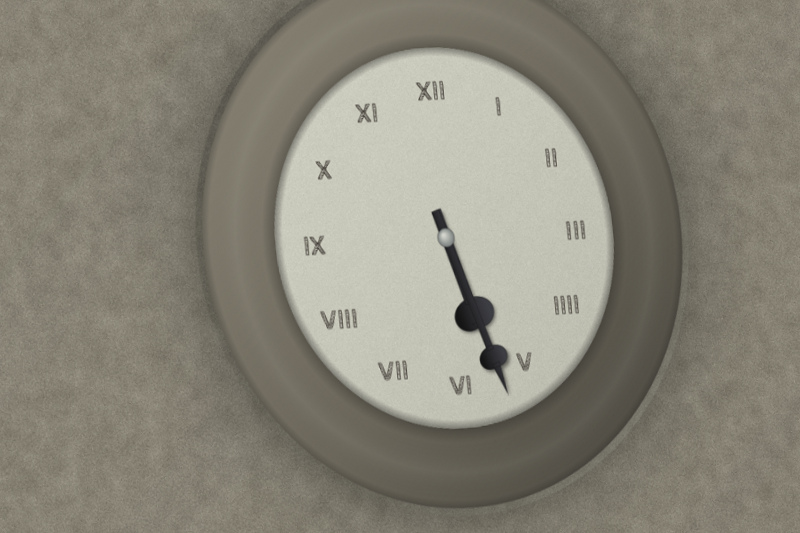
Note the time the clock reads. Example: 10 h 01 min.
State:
5 h 27 min
